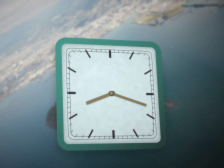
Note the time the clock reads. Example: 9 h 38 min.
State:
8 h 18 min
